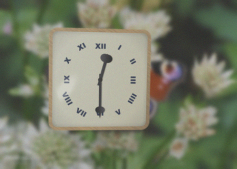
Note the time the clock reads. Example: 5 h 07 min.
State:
12 h 30 min
